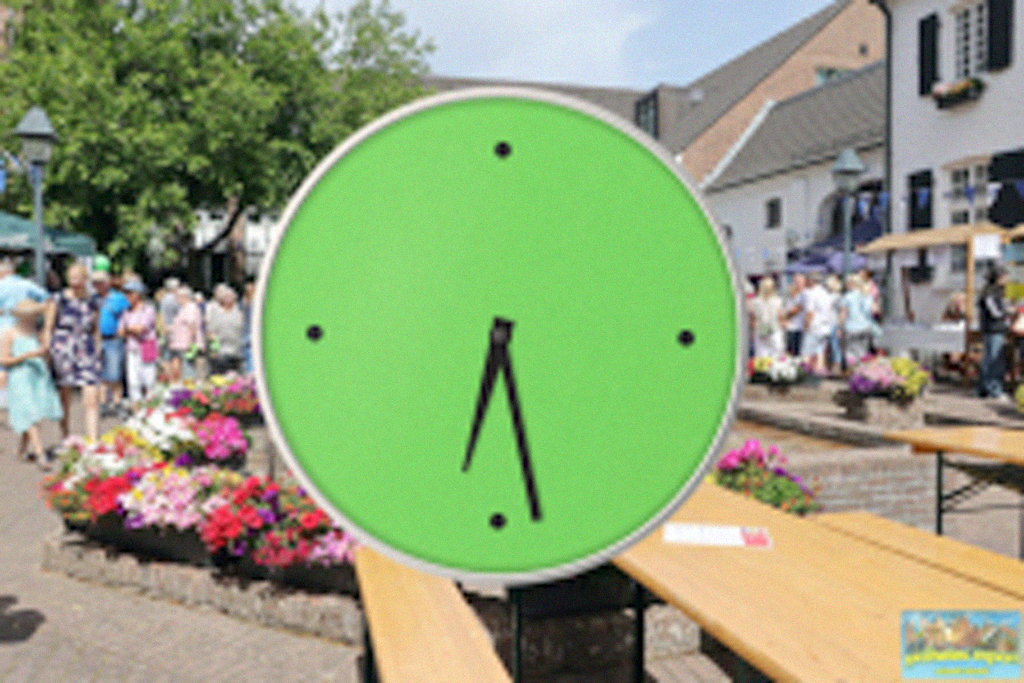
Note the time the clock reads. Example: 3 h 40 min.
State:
6 h 28 min
